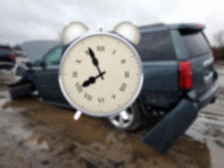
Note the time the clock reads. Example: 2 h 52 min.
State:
7 h 56 min
